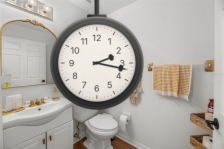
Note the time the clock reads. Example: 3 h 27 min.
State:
2 h 17 min
